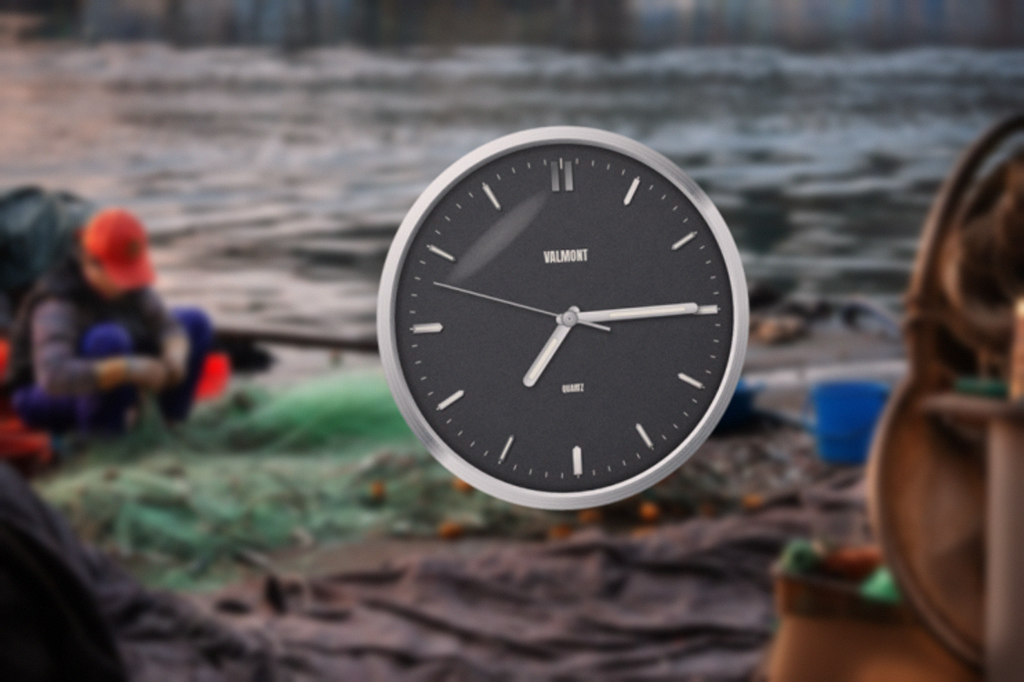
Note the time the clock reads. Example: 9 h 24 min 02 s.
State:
7 h 14 min 48 s
